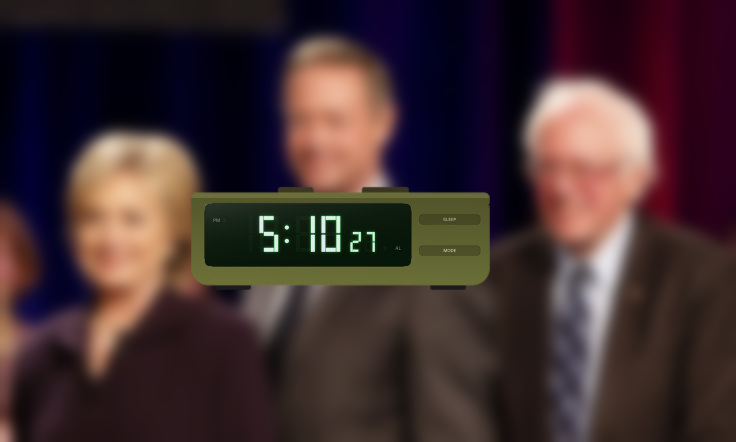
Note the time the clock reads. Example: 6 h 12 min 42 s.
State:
5 h 10 min 27 s
